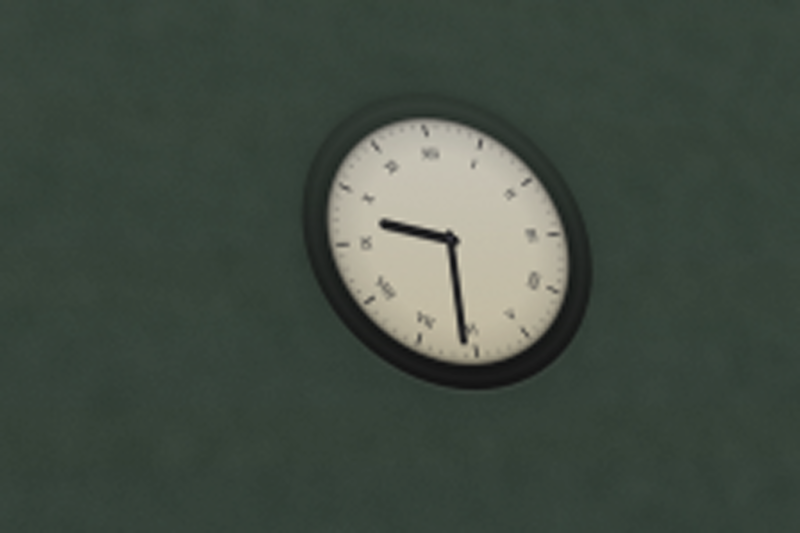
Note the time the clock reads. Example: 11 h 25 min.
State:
9 h 31 min
